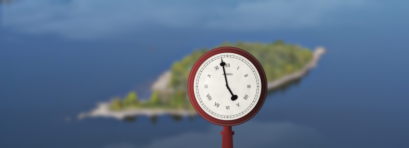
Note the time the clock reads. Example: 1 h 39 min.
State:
4 h 58 min
